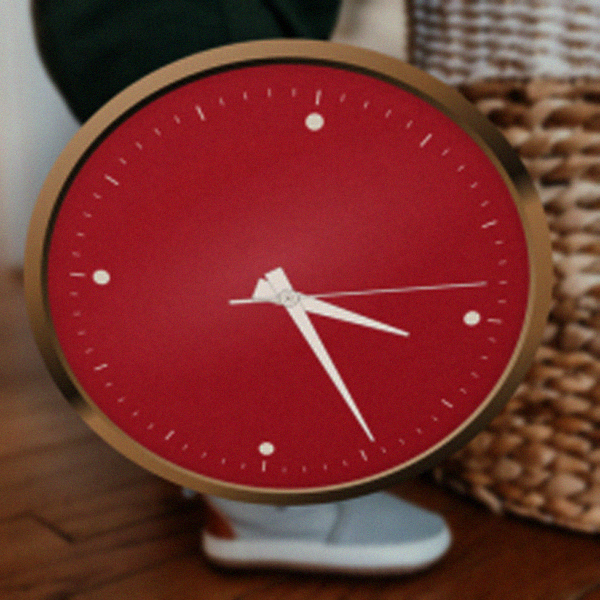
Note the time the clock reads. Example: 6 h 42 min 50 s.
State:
3 h 24 min 13 s
